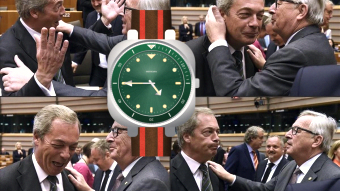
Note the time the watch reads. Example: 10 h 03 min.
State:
4 h 45 min
